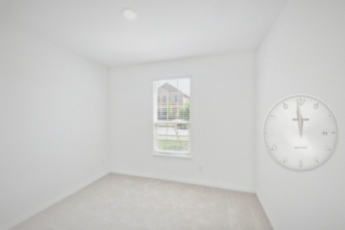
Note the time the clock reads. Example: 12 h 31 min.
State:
11 h 59 min
